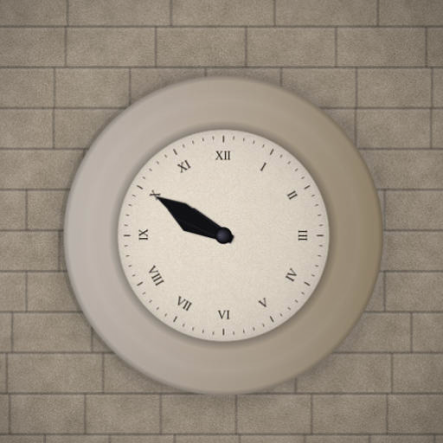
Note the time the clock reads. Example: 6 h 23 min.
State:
9 h 50 min
